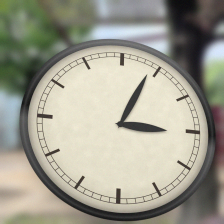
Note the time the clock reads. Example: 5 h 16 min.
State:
3 h 04 min
